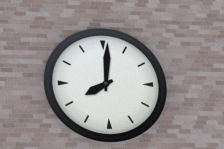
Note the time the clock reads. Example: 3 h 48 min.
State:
8 h 01 min
